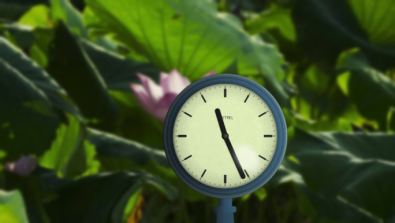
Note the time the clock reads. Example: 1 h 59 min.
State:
11 h 26 min
